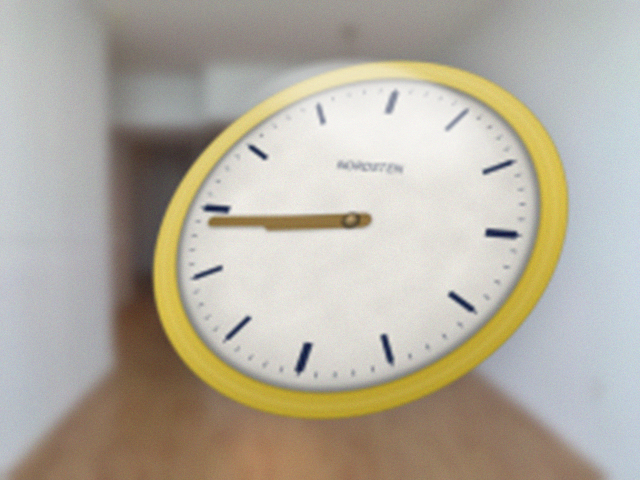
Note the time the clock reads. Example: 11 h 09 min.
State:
8 h 44 min
